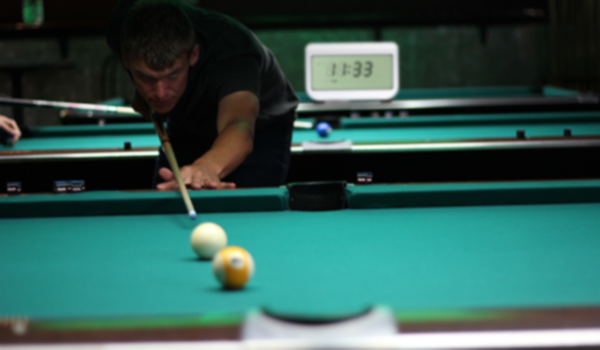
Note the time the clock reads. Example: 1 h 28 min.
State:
11 h 33 min
